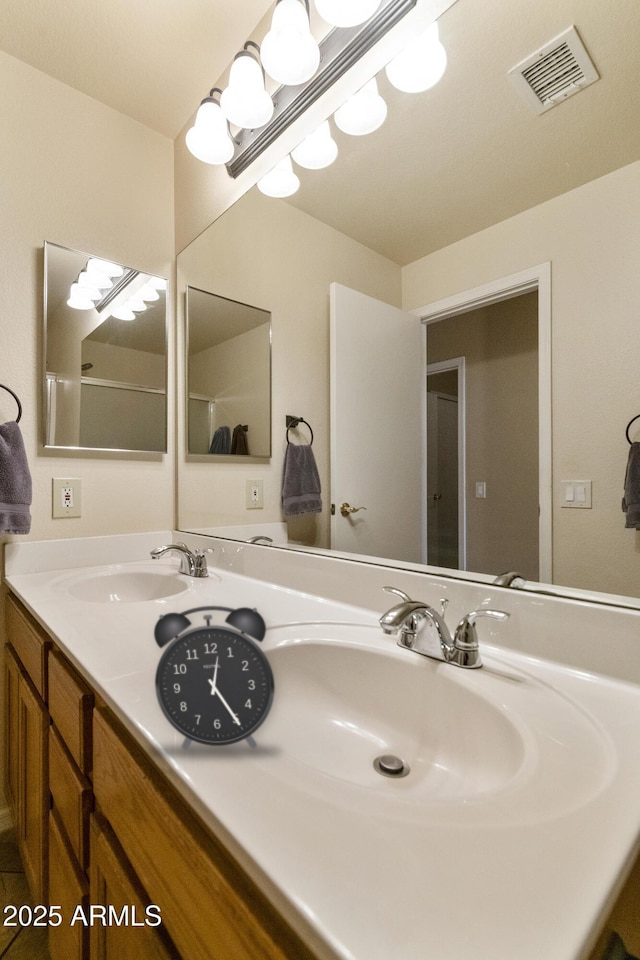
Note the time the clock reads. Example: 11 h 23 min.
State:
12 h 25 min
